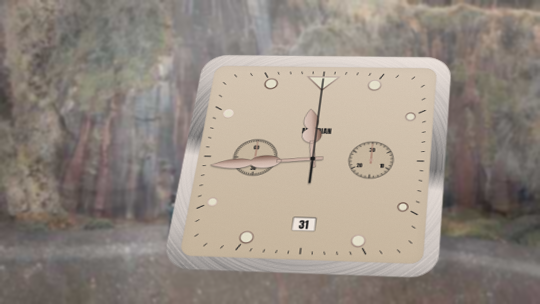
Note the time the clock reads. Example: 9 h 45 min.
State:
11 h 44 min
